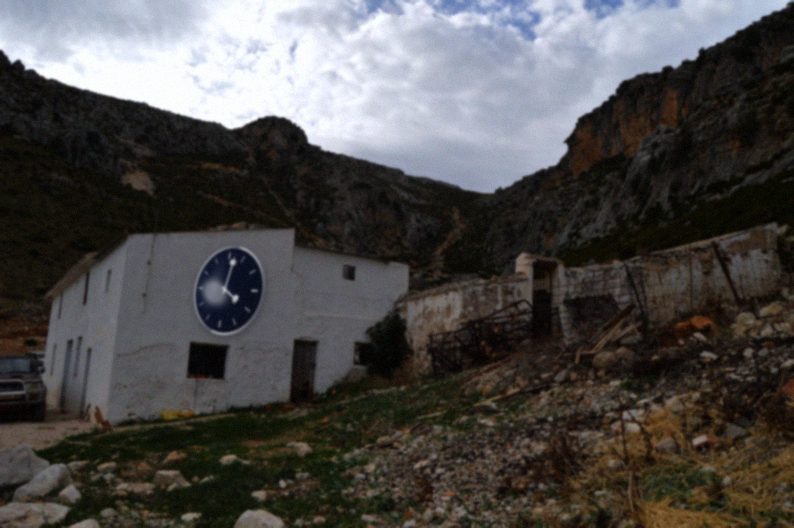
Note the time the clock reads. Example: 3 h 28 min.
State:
4 h 02 min
